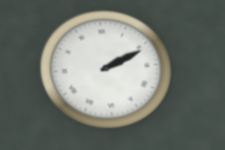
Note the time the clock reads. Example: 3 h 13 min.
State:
2 h 11 min
